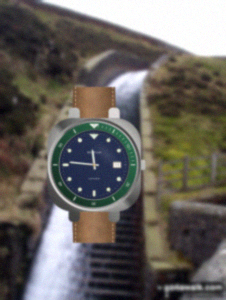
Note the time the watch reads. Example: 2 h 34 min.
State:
11 h 46 min
